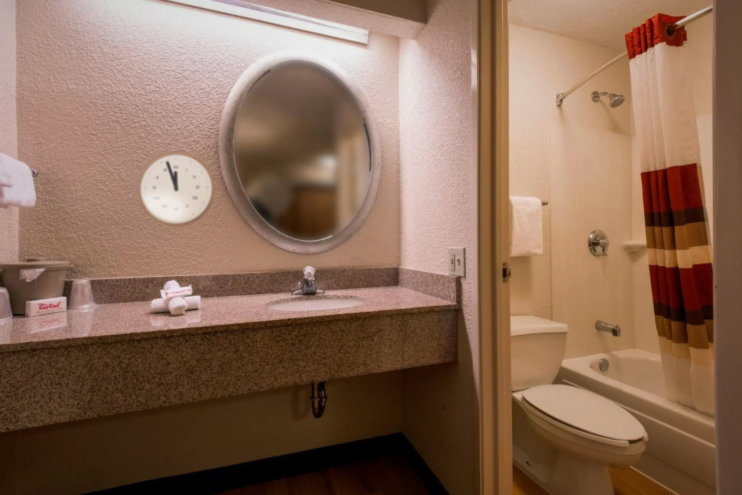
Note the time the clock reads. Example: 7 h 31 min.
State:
11 h 57 min
